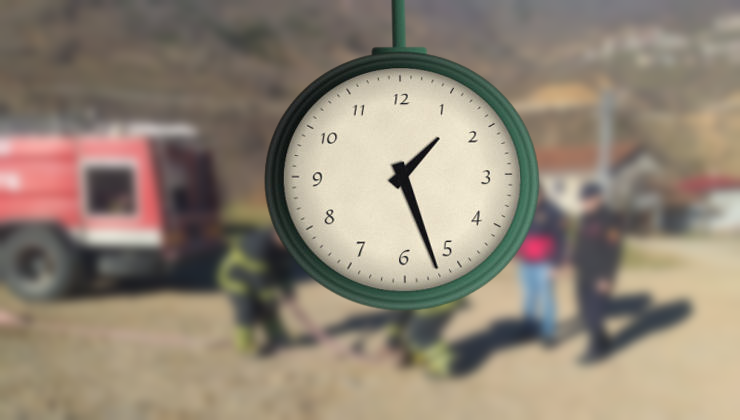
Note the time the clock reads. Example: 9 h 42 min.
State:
1 h 27 min
